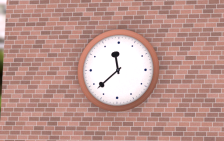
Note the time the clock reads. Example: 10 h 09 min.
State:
11 h 38 min
